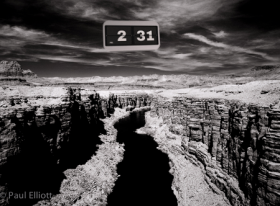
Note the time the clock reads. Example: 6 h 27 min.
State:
2 h 31 min
